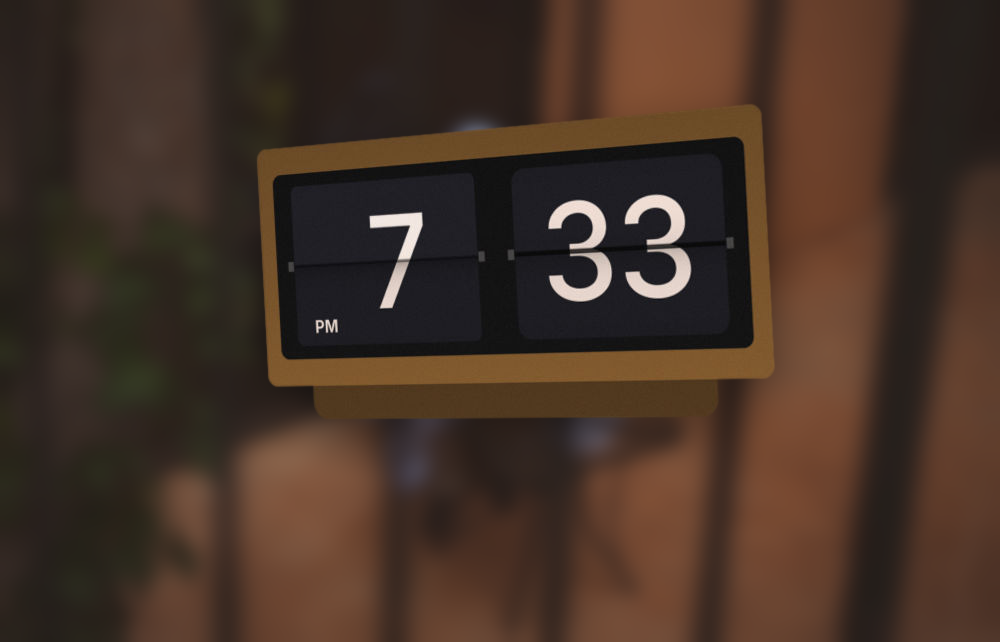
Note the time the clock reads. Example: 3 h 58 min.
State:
7 h 33 min
